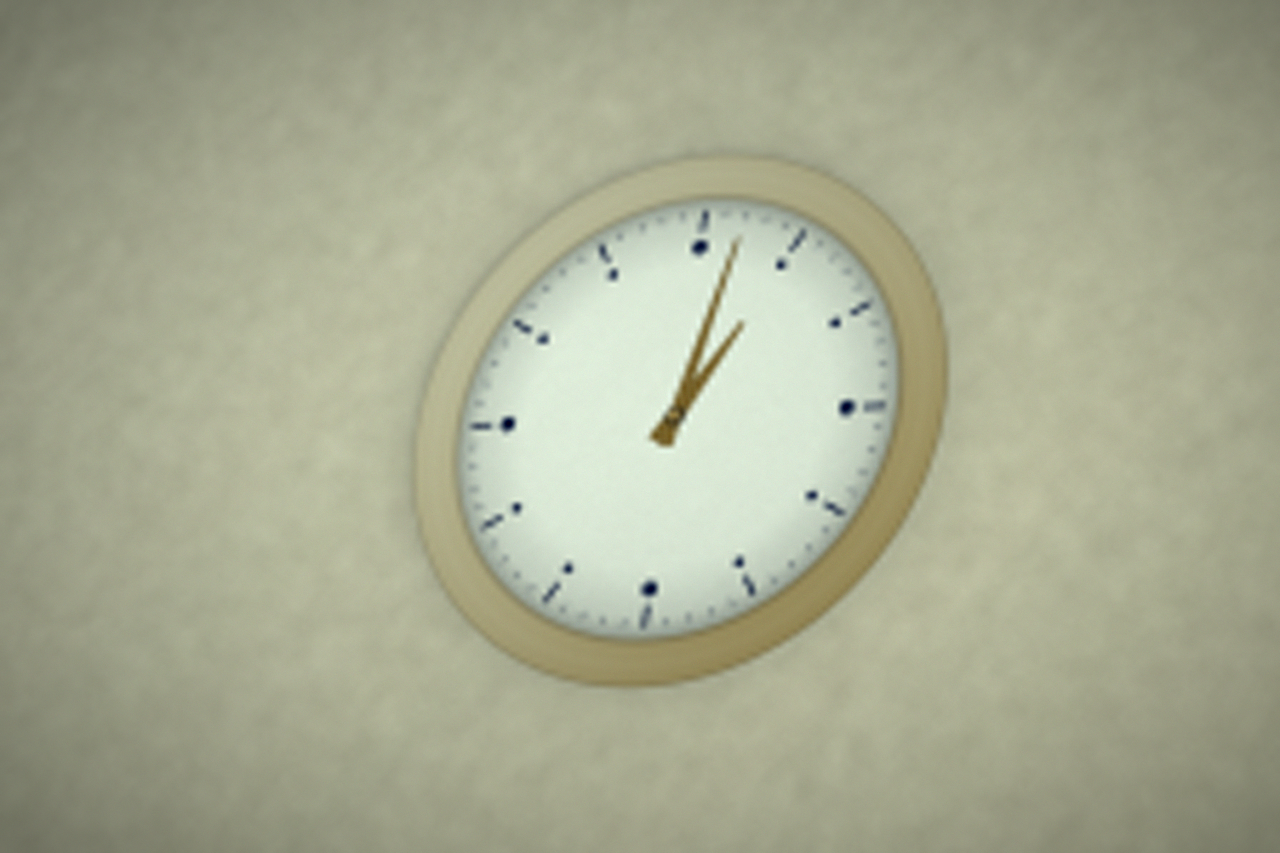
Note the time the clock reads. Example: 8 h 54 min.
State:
1 h 02 min
